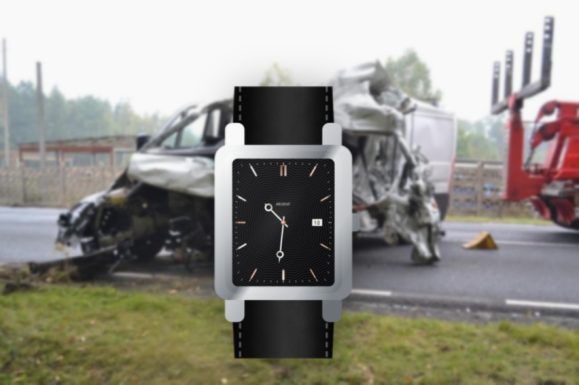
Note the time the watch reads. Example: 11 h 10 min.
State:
10 h 31 min
